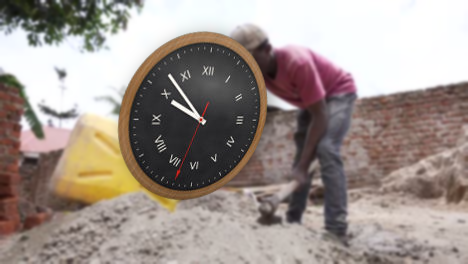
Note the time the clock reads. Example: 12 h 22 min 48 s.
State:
9 h 52 min 33 s
